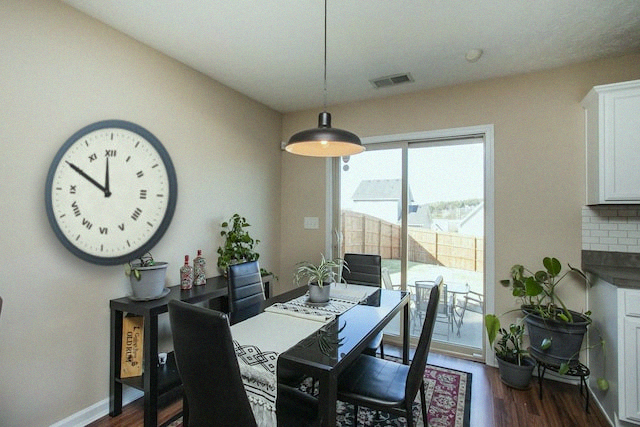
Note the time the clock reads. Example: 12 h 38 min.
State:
11 h 50 min
